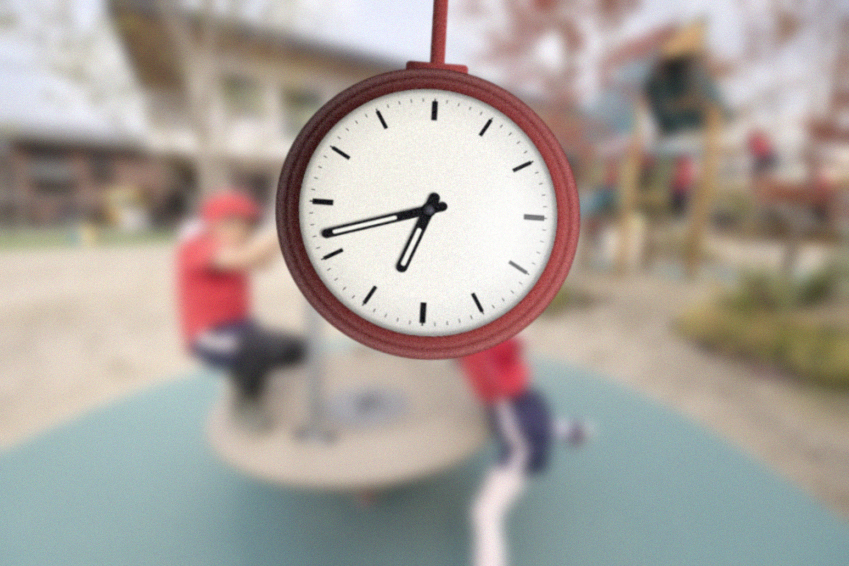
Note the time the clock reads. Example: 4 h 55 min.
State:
6 h 42 min
